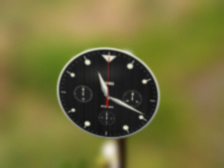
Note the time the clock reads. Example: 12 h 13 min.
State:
11 h 19 min
